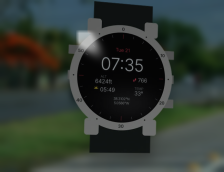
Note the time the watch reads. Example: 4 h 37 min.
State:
7 h 35 min
